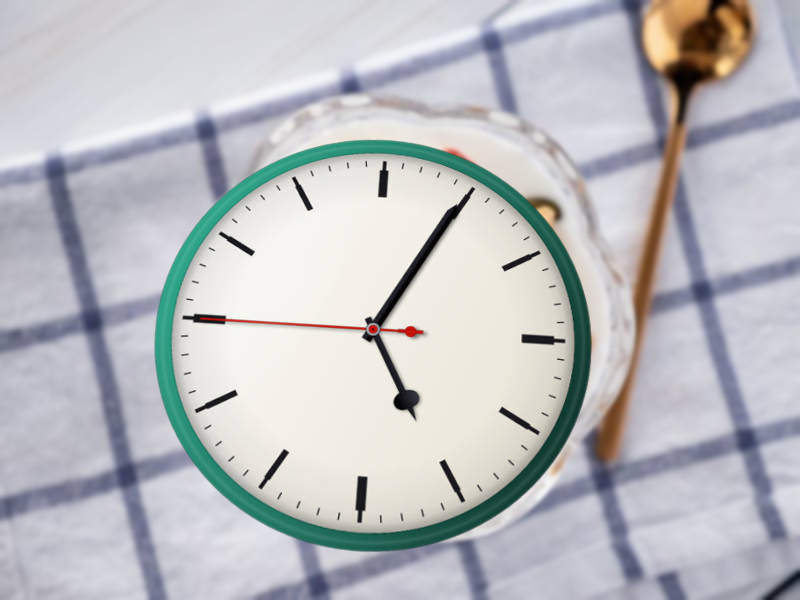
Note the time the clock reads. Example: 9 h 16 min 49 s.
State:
5 h 04 min 45 s
